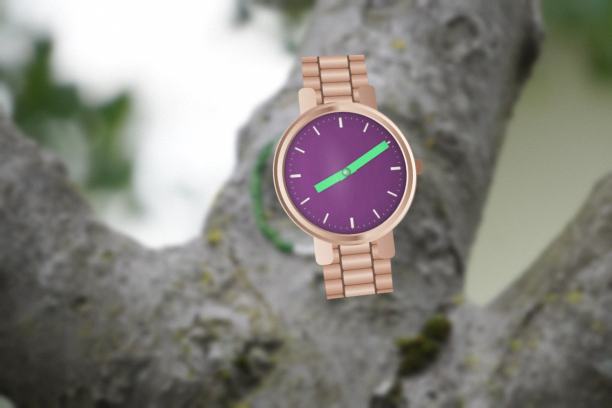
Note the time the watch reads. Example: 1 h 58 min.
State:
8 h 10 min
